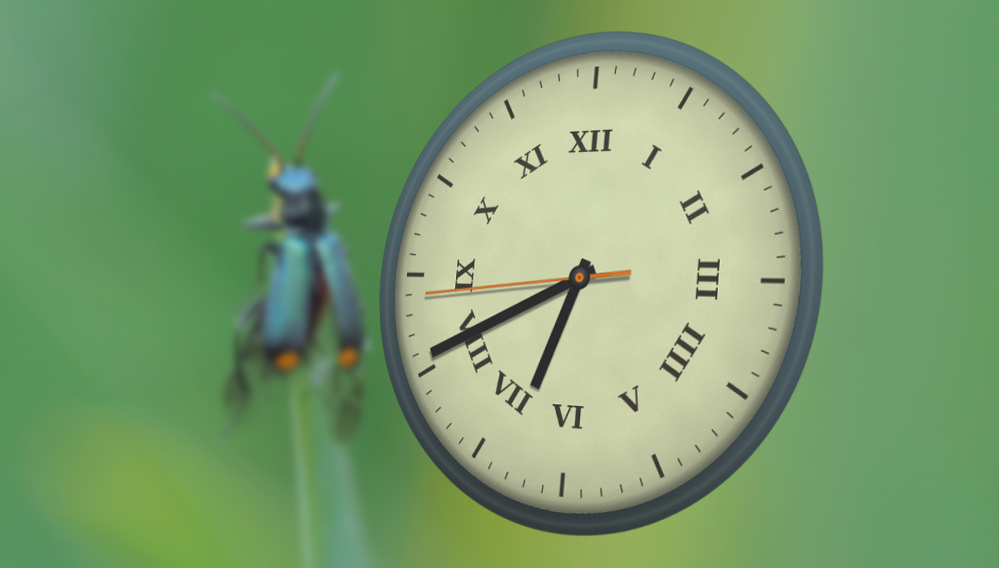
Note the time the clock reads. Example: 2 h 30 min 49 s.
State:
6 h 40 min 44 s
